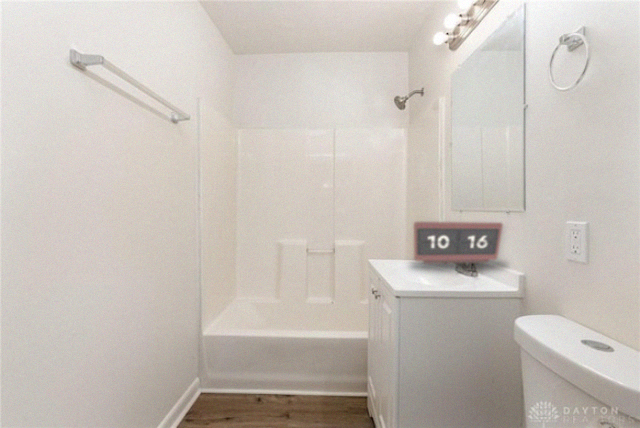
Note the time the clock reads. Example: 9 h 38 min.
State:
10 h 16 min
